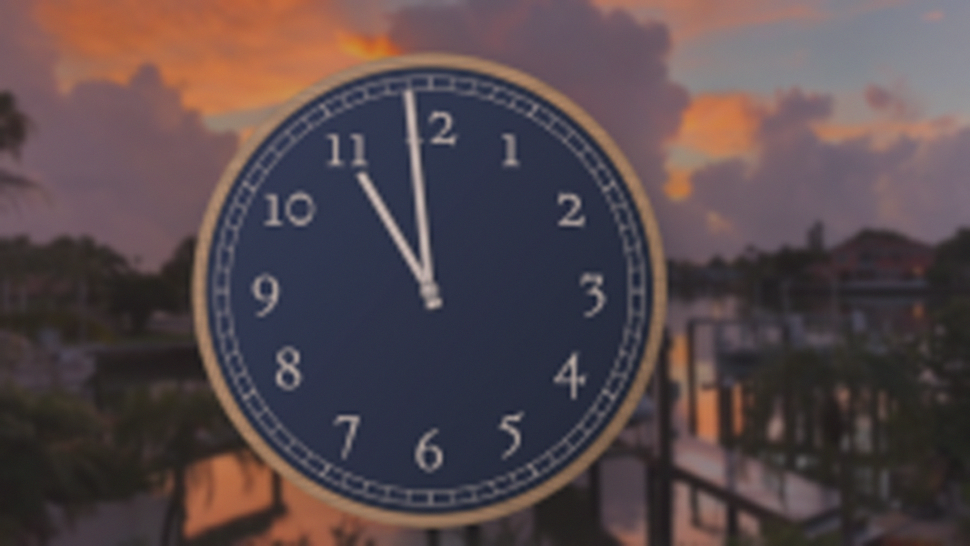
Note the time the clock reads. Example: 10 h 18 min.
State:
10 h 59 min
